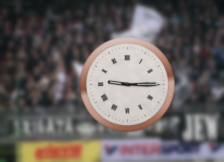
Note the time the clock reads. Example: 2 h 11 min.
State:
9 h 15 min
